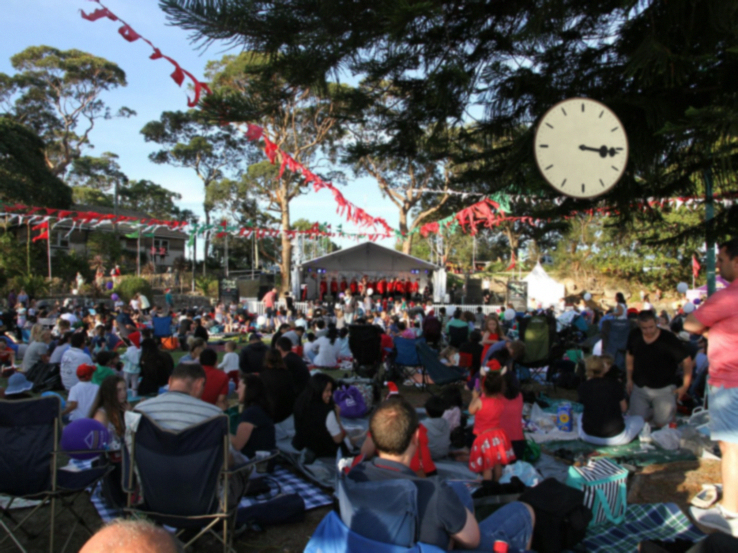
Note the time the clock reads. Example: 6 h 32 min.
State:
3 h 16 min
